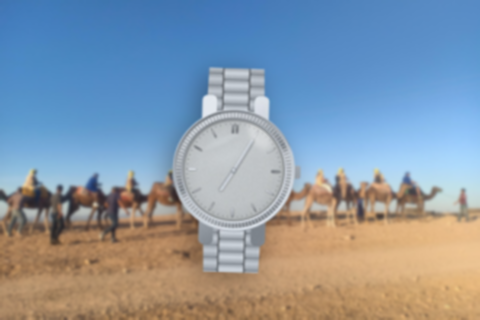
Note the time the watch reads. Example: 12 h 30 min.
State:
7 h 05 min
